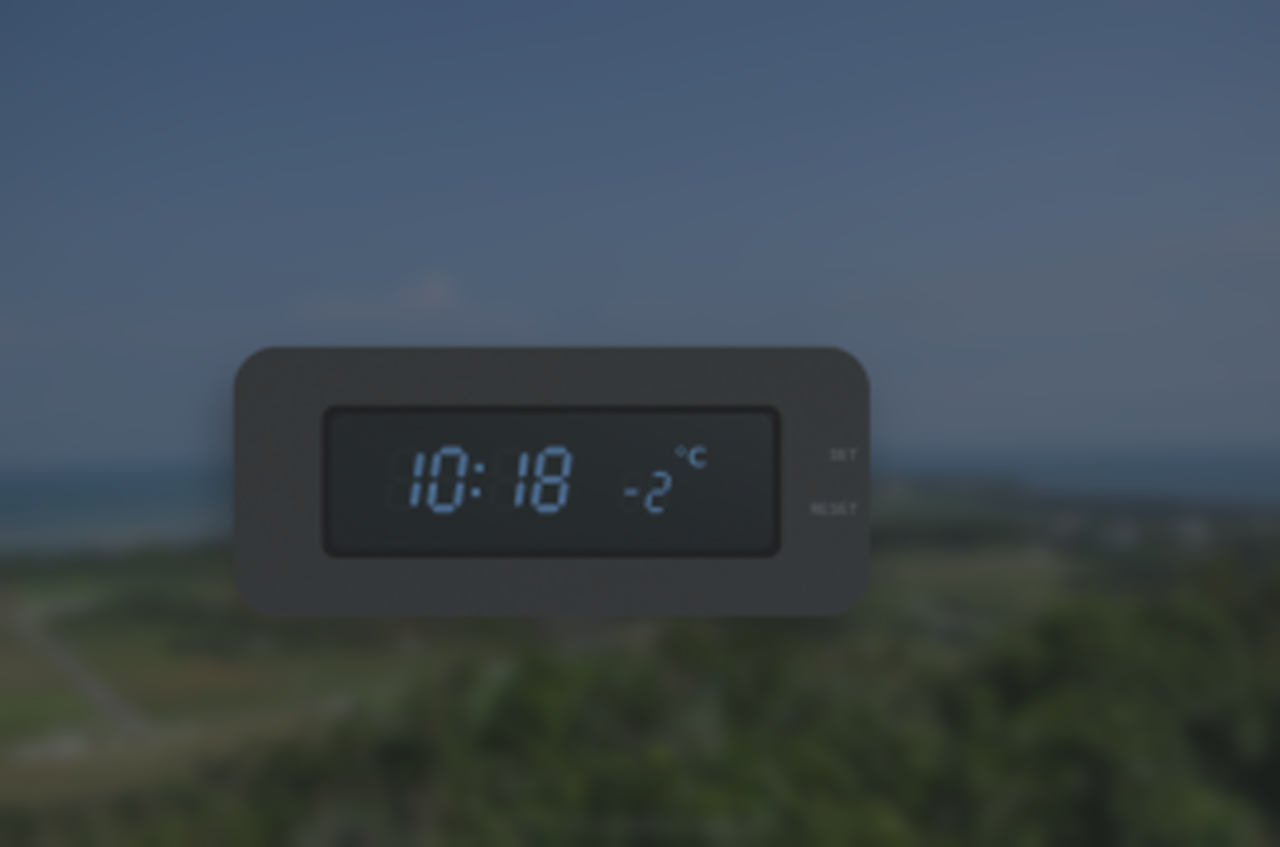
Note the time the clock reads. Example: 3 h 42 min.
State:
10 h 18 min
